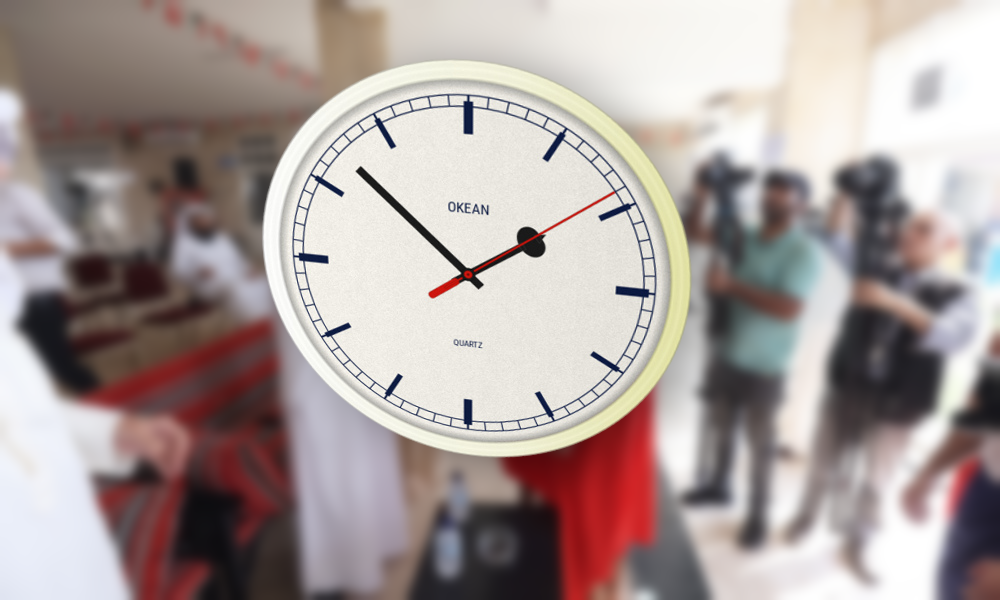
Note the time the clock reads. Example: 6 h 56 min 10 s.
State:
1 h 52 min 09 s
